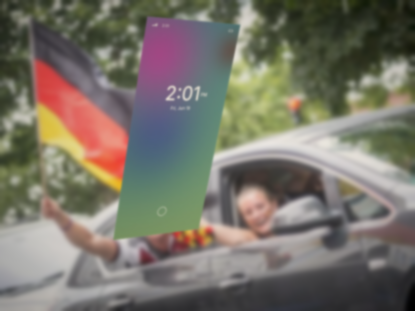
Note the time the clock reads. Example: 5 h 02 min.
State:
2 h 01 min
